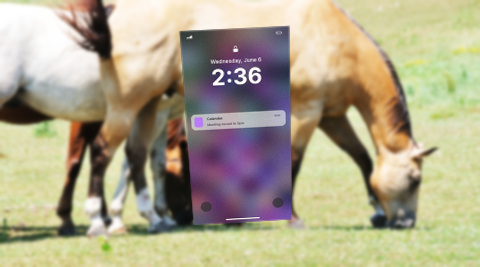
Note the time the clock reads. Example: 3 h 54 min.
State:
2 h 36 min
